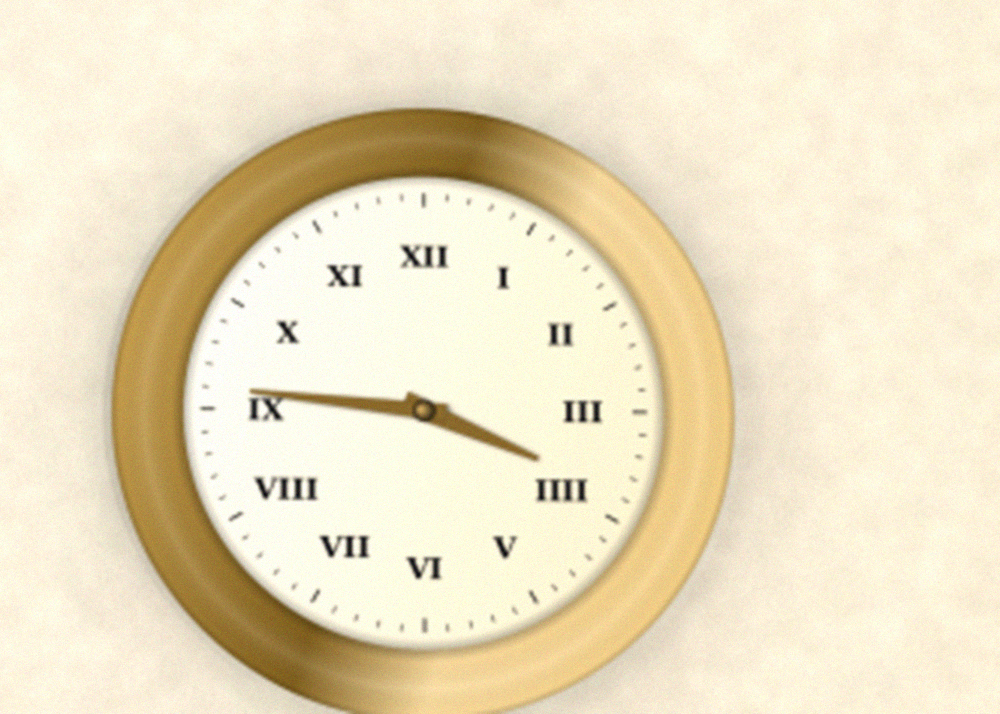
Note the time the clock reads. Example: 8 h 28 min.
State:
3 h 46 min
